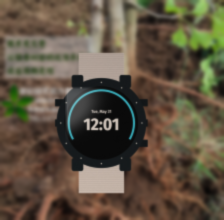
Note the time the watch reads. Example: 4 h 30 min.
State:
12 h 01 min
